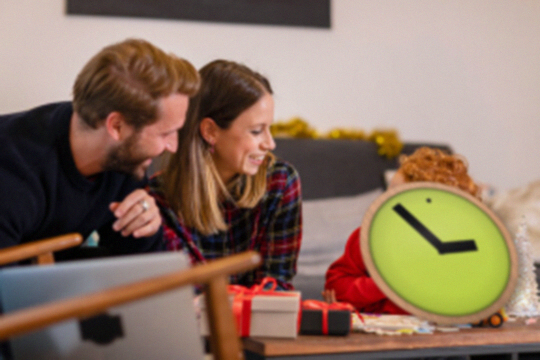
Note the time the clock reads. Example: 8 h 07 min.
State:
2 h 54 min
